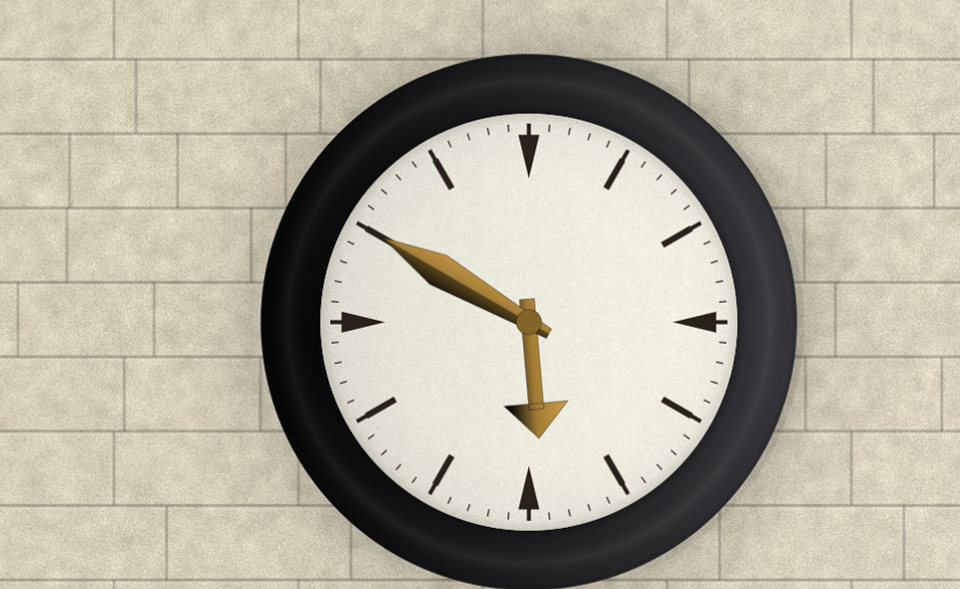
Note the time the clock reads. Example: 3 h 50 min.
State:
5 h 50 min
